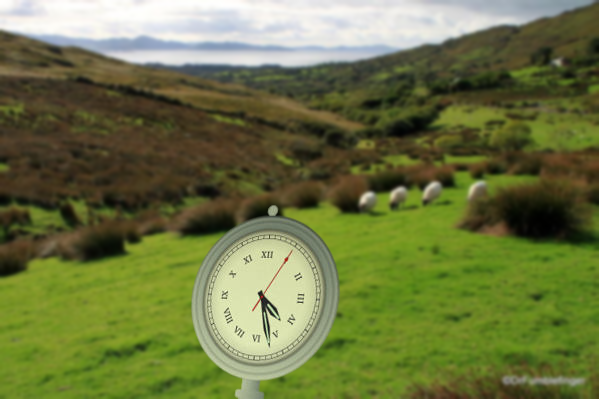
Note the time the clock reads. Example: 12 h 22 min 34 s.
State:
4 h 27 min 05 s
